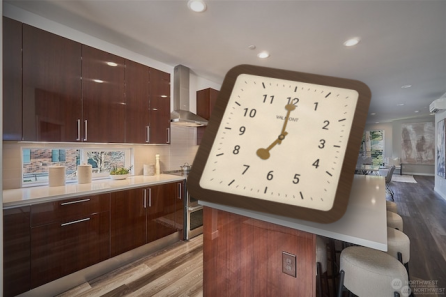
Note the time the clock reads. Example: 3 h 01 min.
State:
7 h 00 min
